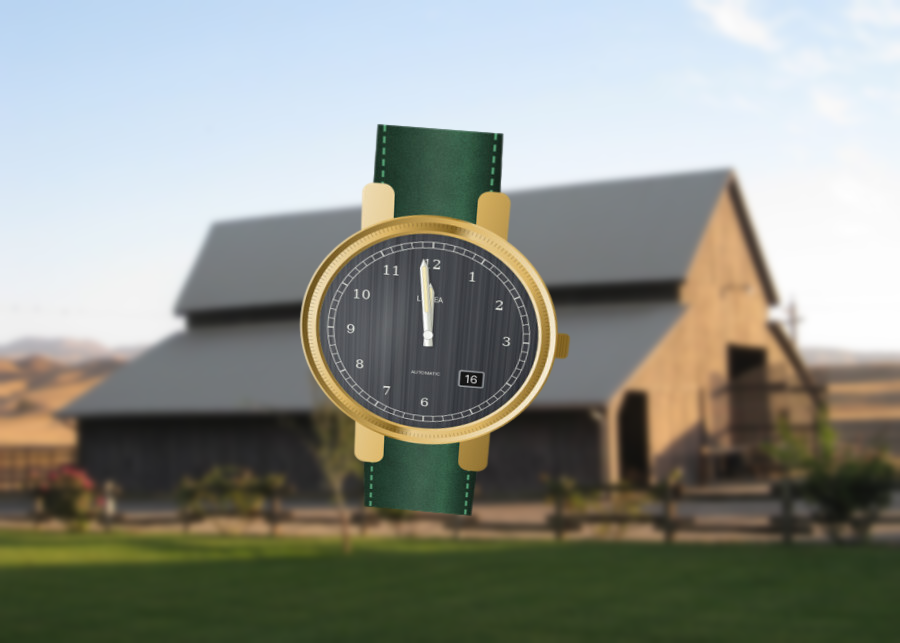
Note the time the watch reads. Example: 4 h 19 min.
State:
11 h 59 min
